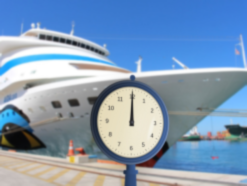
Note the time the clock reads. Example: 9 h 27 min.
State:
12 h 00 min
